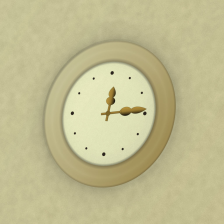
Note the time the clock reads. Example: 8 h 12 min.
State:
12 h 14 min
